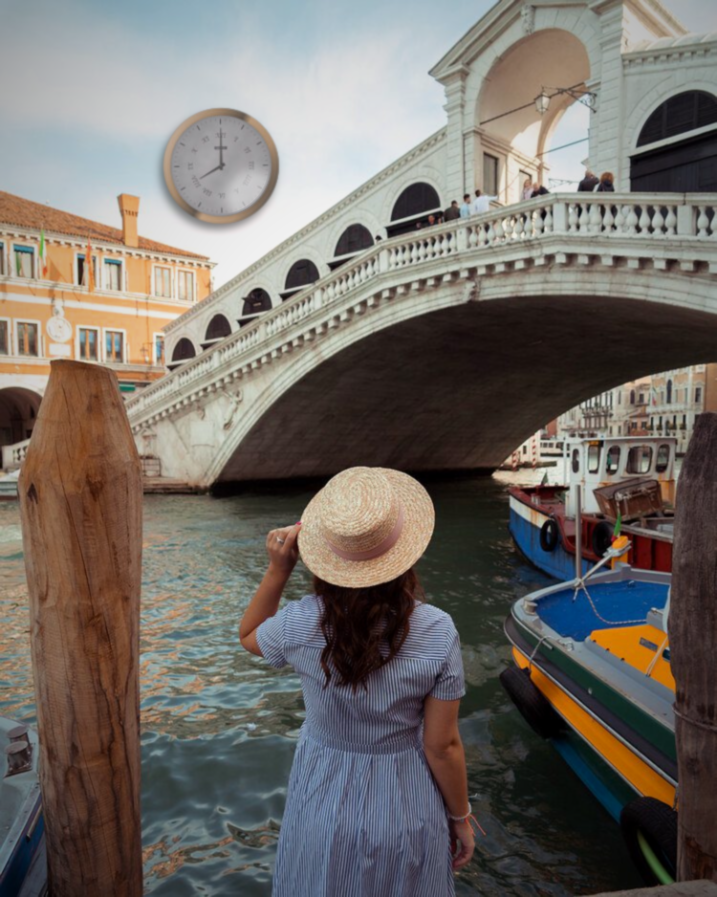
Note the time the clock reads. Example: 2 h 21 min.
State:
8 h 00 min
